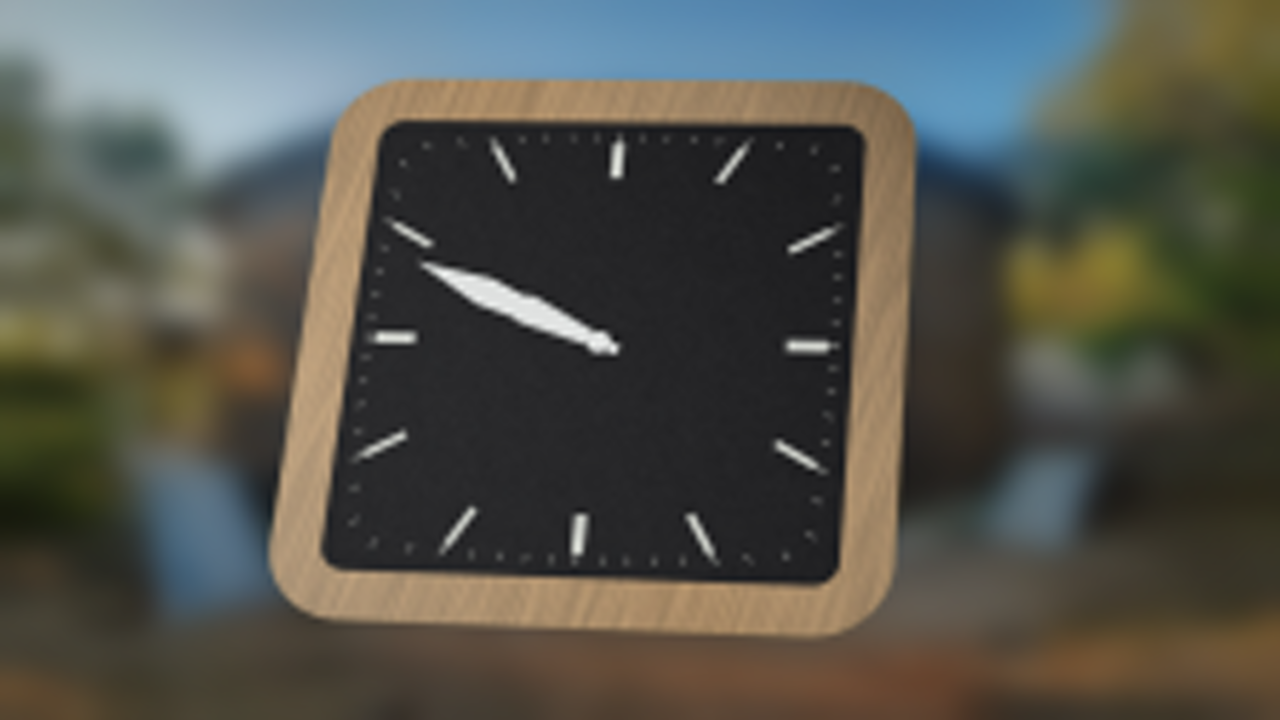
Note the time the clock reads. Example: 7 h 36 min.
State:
9 h 49 min
